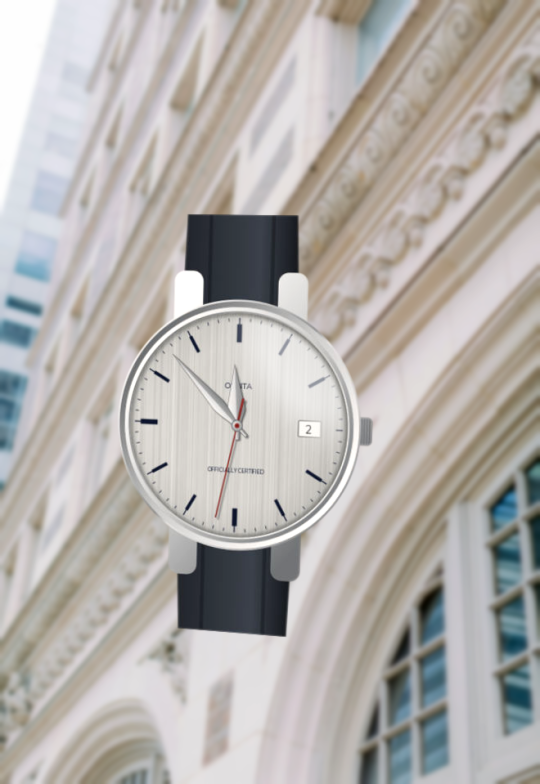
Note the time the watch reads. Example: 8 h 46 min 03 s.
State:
11 h 52 min 32 s
